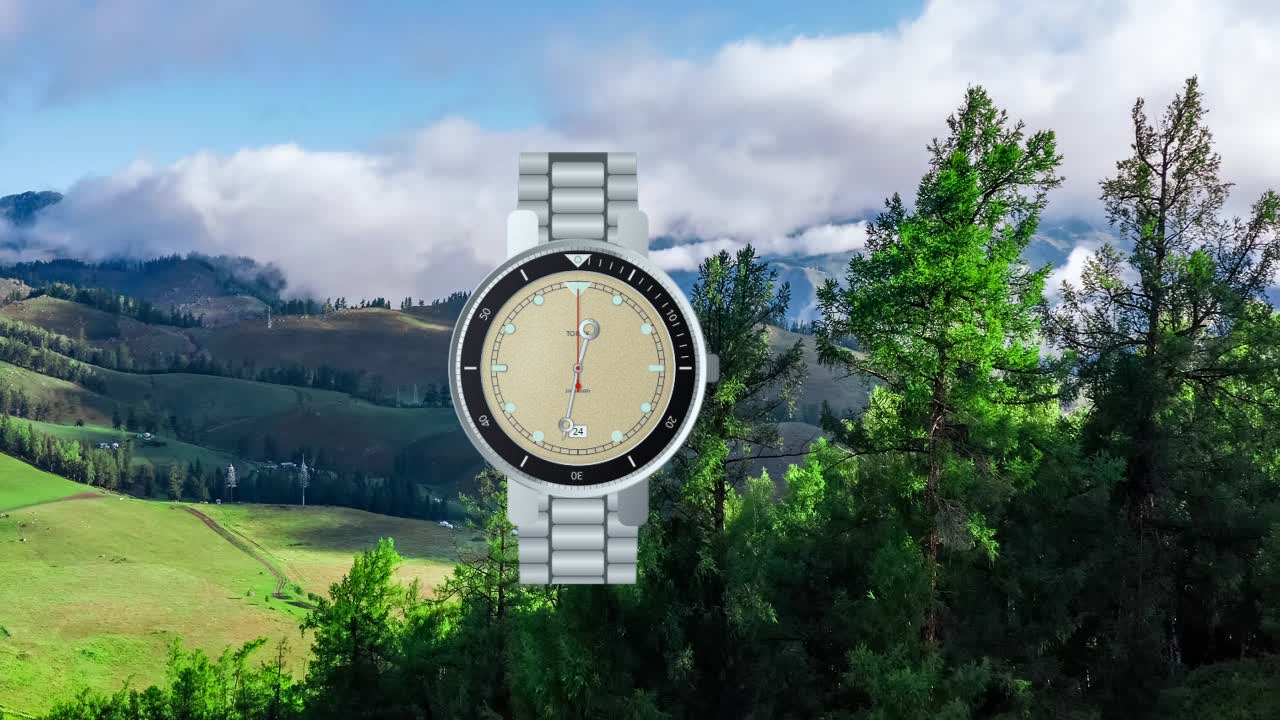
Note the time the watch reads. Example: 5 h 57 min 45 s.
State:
12 h 32 min 00 s
